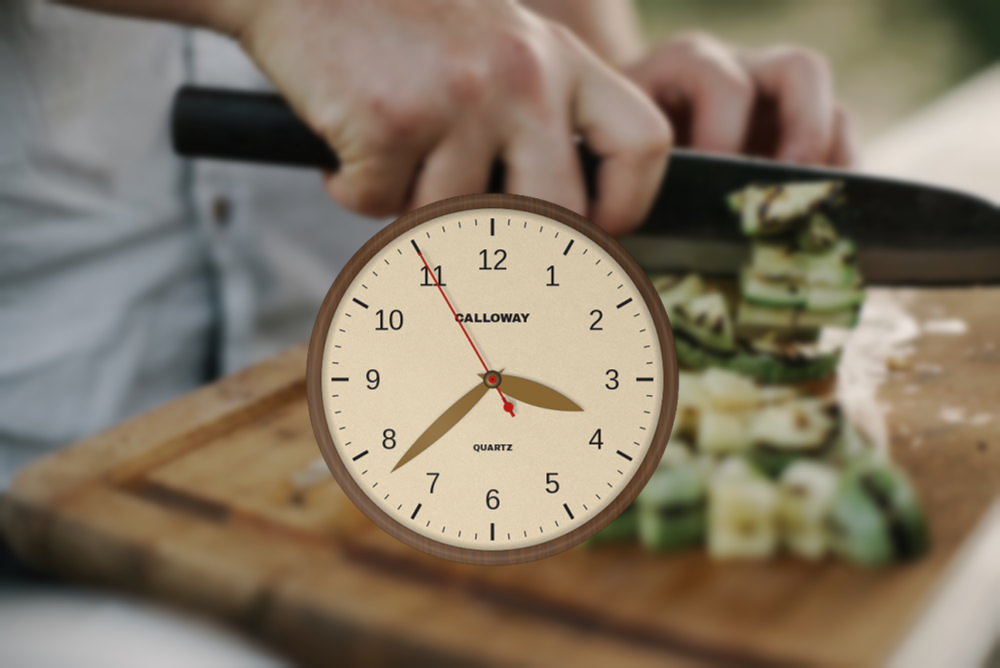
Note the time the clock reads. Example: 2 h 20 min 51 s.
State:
3 h 37 min 55 s
